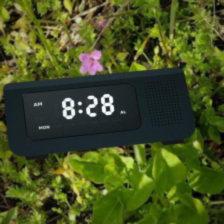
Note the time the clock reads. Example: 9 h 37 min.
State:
8 h 28 min
